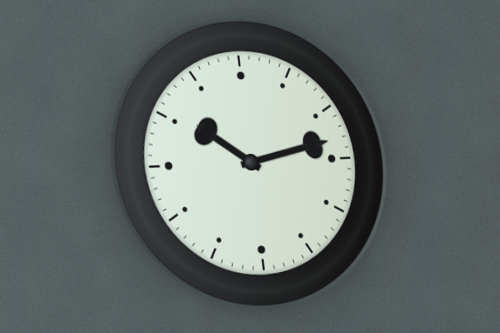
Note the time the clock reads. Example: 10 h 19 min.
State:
10 h 13 min
